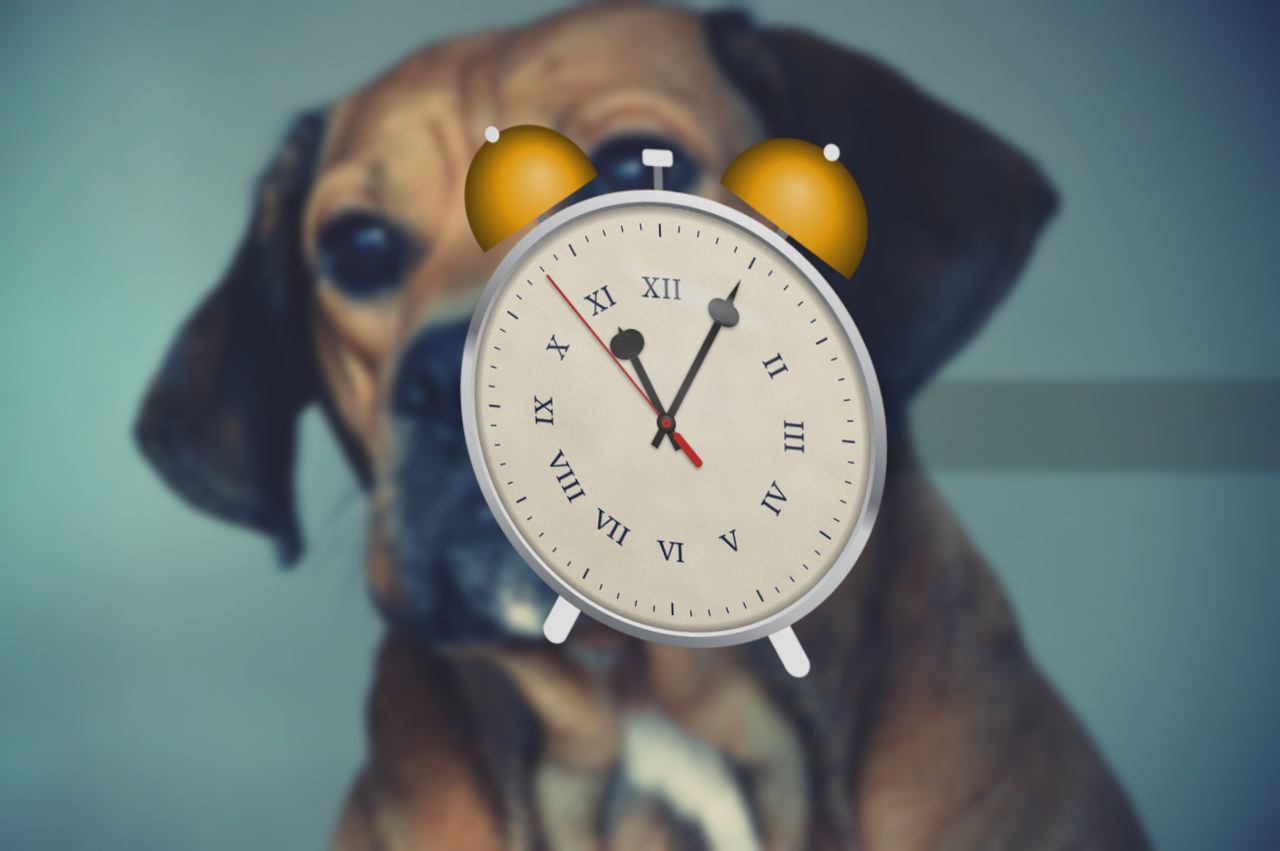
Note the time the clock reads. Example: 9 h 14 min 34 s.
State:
11 h 04 min 53 s
